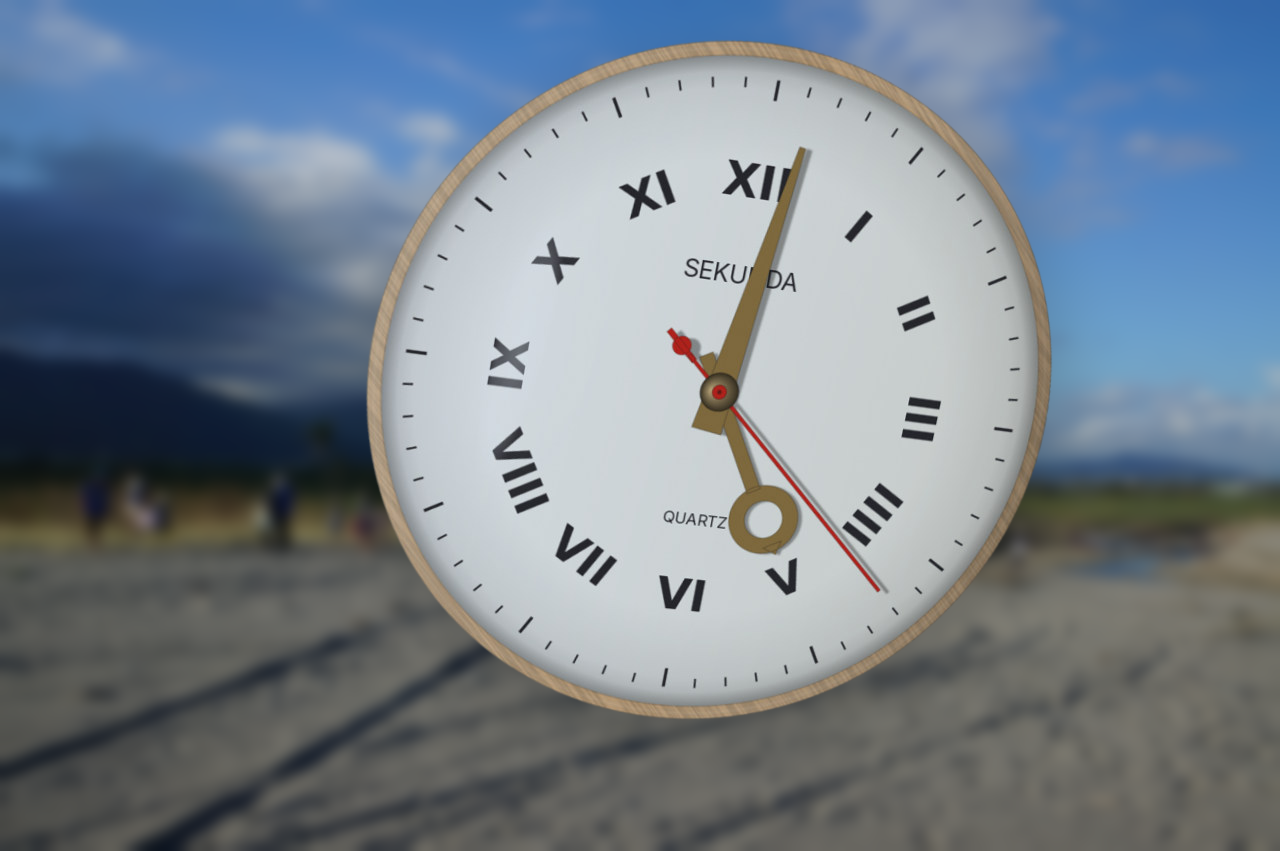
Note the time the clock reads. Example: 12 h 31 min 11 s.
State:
5 h 01 min 22 s
